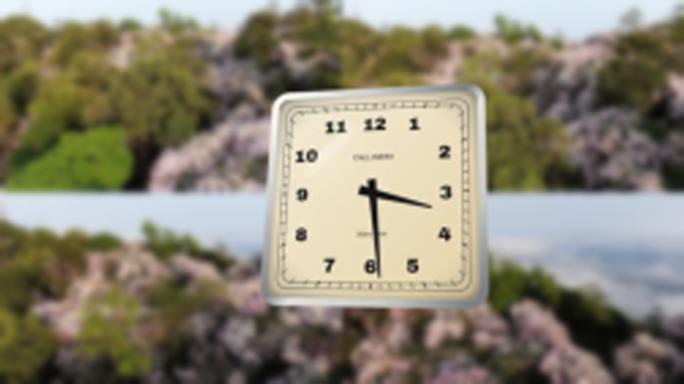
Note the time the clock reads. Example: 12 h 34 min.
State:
3 h 29 min
